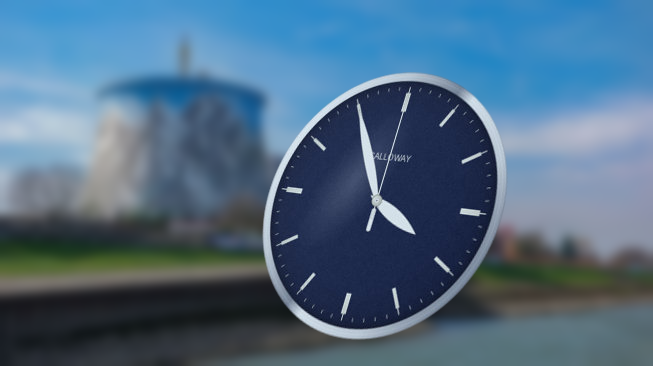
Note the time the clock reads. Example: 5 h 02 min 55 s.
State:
3 h 55 min 00 s
